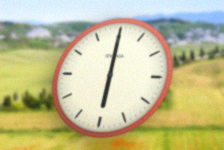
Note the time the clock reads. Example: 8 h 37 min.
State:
6 h 00 min
